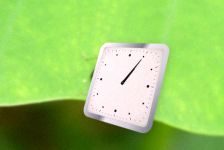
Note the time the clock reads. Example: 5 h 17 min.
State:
1 h 05 min
